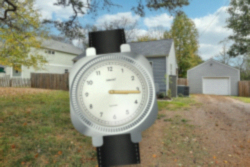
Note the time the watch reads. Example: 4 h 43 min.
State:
3 h 16 min
